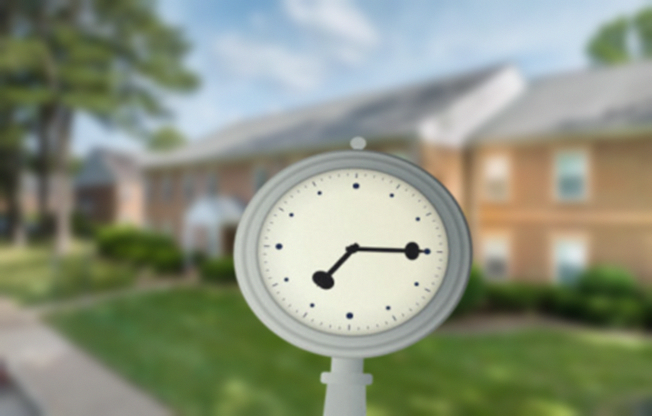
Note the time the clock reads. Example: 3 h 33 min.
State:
7 h 15 min
